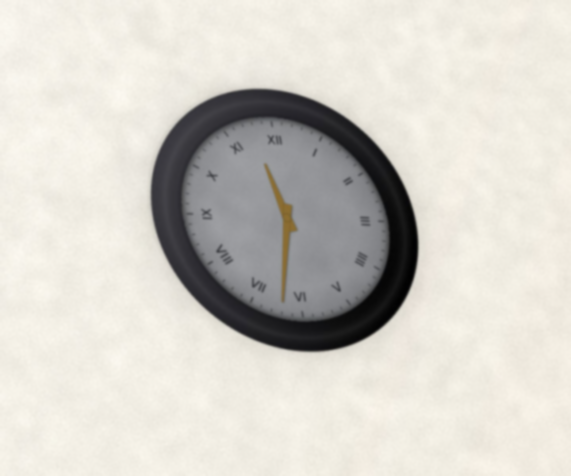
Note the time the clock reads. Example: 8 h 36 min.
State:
11 h 32 min
